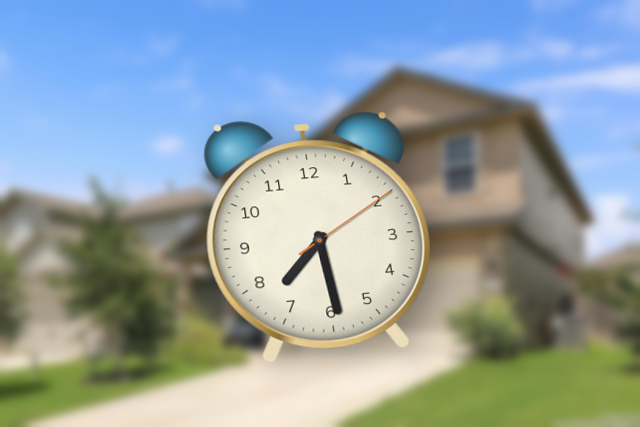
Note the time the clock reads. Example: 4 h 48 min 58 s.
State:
7 h 29 min 10 s
